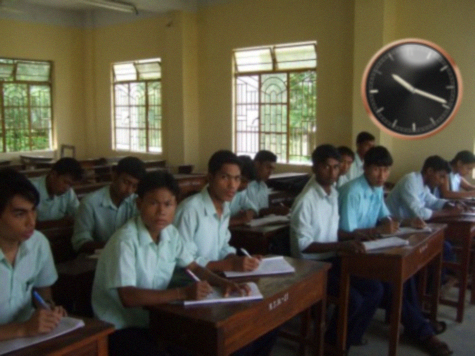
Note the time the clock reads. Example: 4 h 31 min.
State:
10 h 19 min
